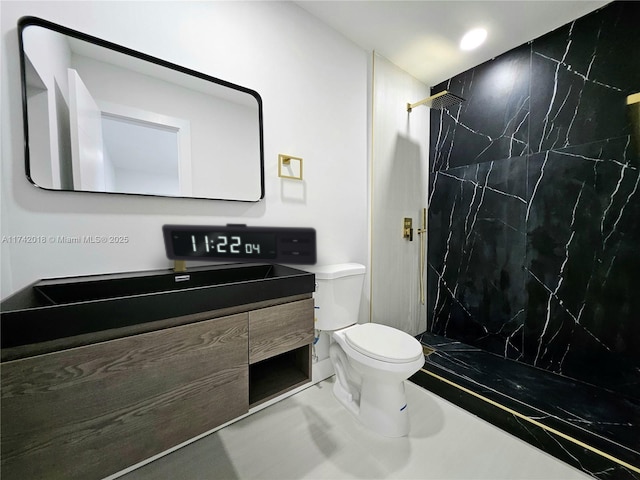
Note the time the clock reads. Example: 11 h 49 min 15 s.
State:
11 h 22 min 04 s
